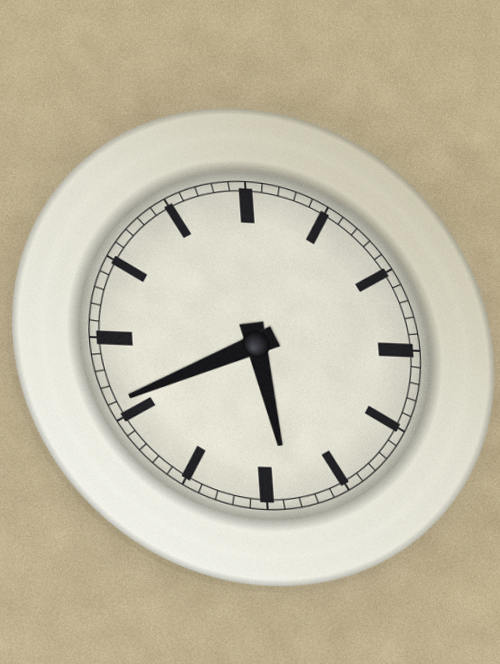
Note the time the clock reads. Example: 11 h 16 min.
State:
5 h 41 min
